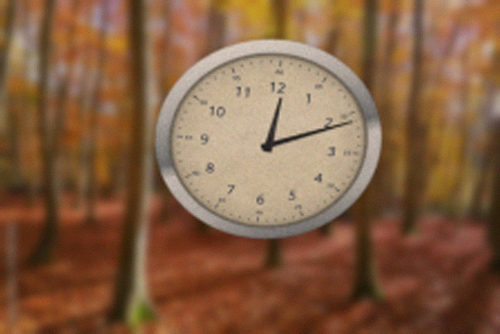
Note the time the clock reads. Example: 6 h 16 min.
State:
12 h 11 min
